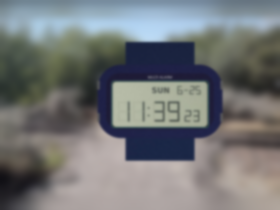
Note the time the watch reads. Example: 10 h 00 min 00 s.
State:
11 h 39 min 23 s
